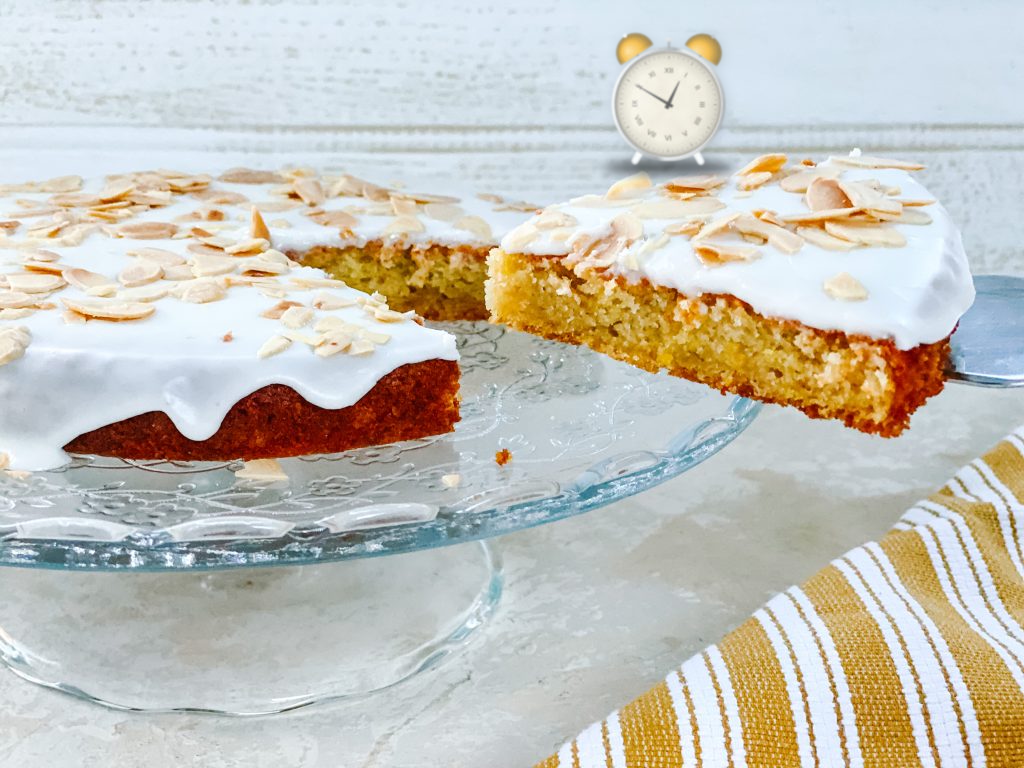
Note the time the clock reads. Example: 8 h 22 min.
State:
12 h 50 min
